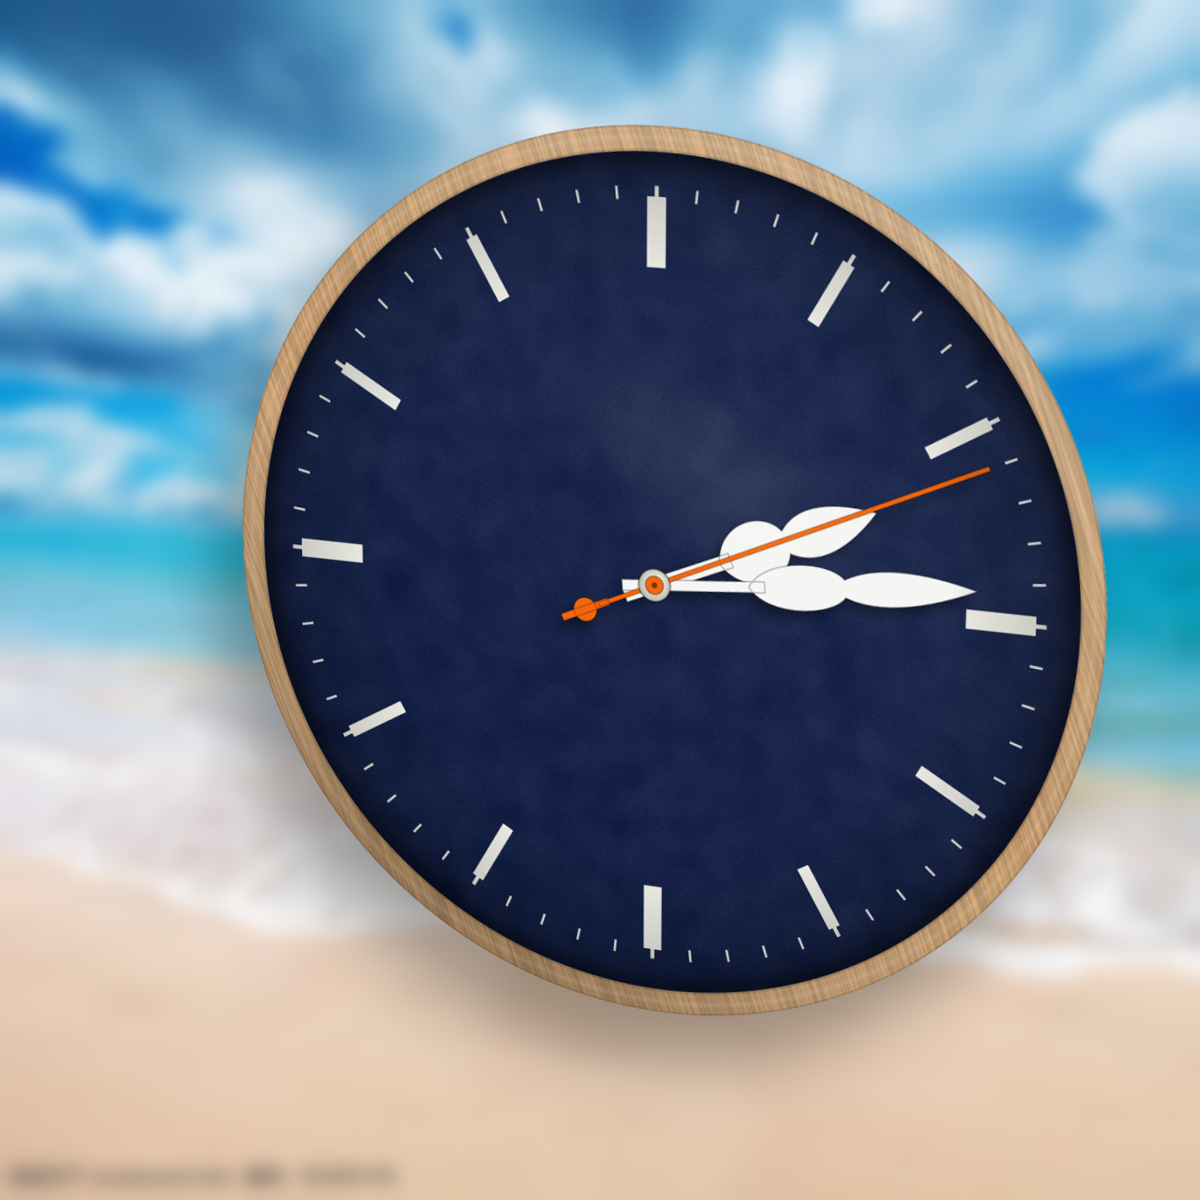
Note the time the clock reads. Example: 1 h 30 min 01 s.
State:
2 h 14 min 11 s
